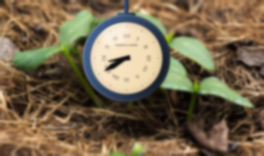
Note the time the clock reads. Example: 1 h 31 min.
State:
8 h 40 min
